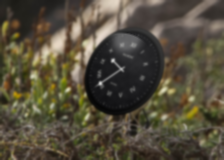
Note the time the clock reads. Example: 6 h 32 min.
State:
9 h 36 min
